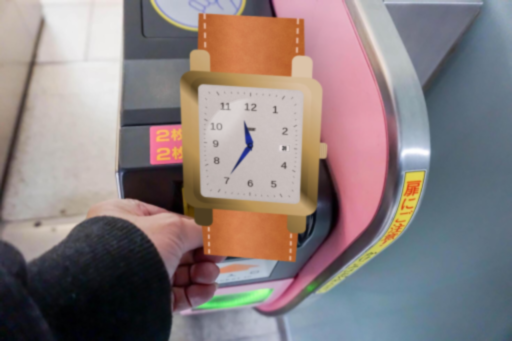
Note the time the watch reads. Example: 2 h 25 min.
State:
11 h 35 min
